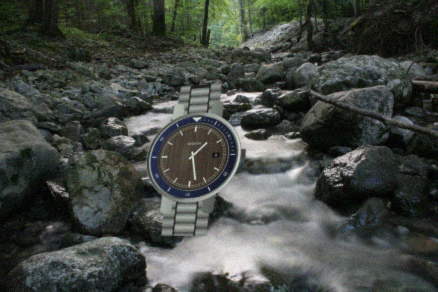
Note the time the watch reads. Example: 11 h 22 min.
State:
1 h 28 min
